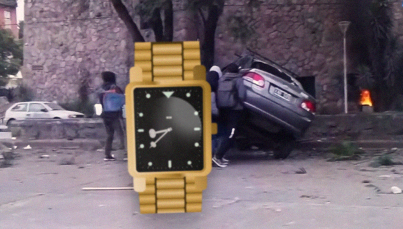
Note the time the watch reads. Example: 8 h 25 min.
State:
8 h 38 min
